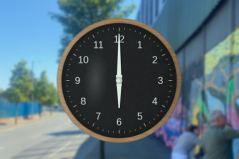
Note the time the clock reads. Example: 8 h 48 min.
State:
6 h 00 min
